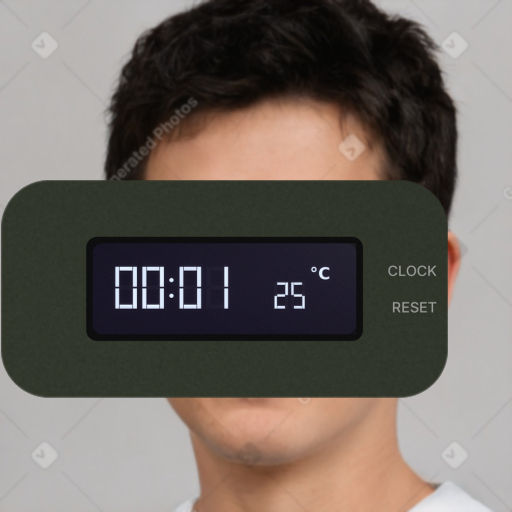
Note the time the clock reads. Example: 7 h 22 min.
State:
0 h 01 min
